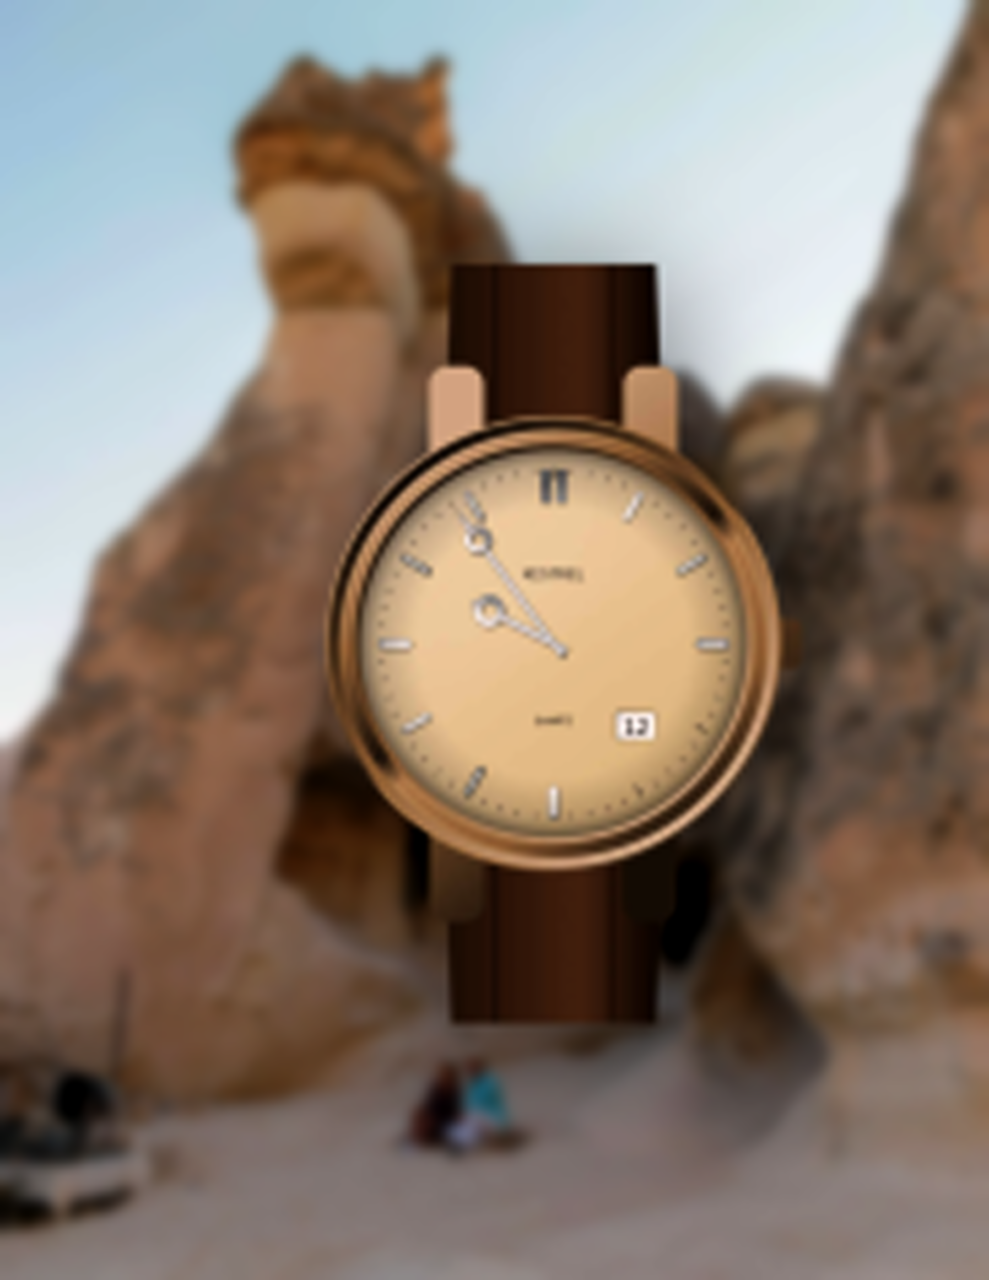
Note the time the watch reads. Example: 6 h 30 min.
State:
9 h 54 min
